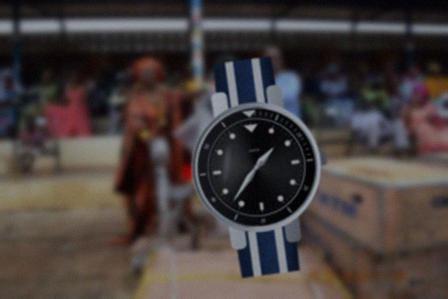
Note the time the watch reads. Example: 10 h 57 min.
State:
1 h 37 min
